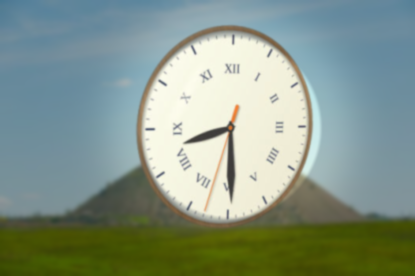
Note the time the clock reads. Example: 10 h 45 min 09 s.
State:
8 h 29 min 33 s
